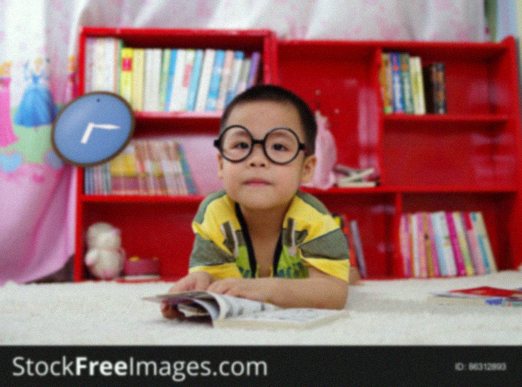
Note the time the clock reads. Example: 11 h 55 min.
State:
6 h 15 min
